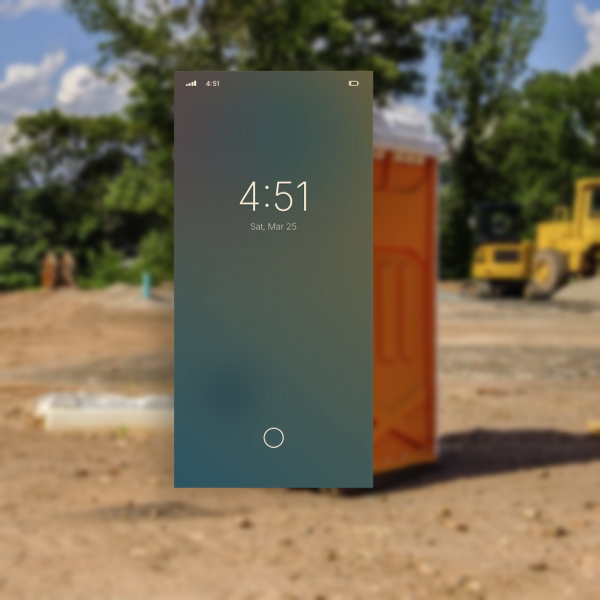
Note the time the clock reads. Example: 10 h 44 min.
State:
4 h 51 min
